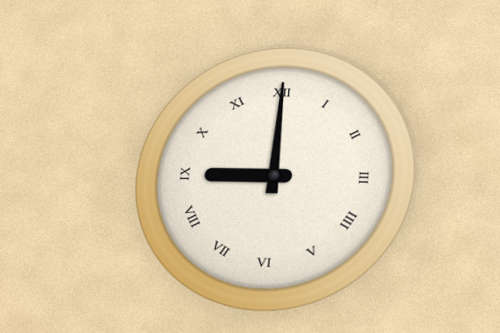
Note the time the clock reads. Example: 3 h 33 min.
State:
9 h 00 min
